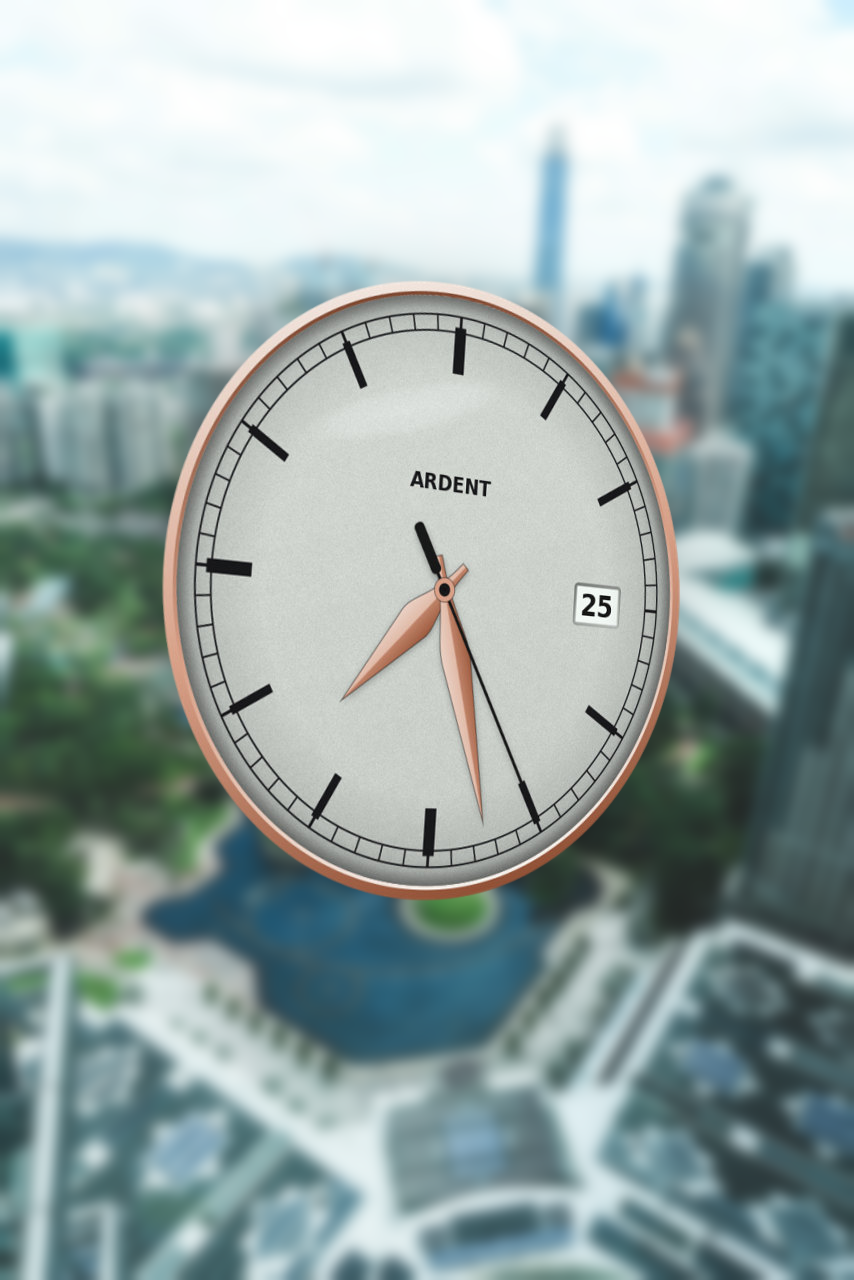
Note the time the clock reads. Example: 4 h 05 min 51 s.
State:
7 h 27 min 25 s
